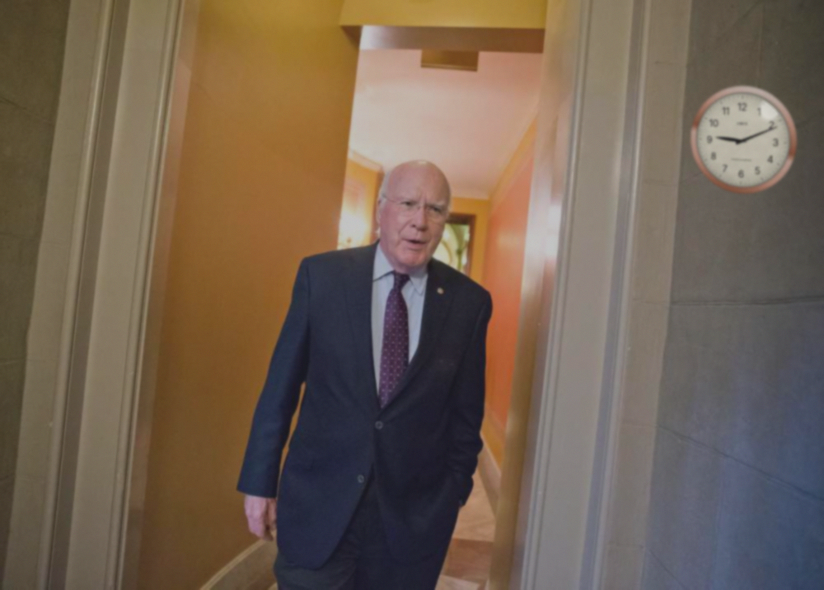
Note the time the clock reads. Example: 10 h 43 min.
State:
9 h 11 min
